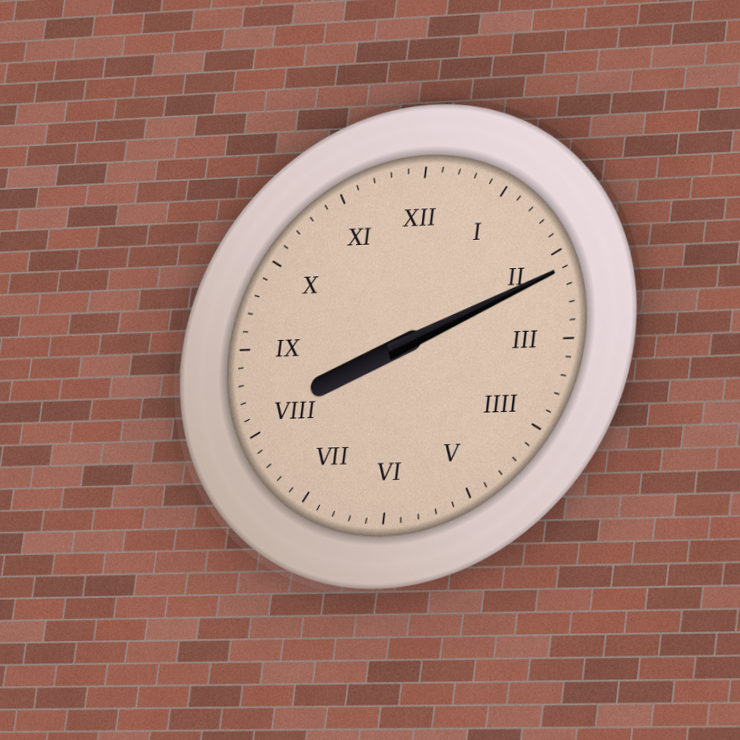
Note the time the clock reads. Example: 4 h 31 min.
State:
8 h 11 min
